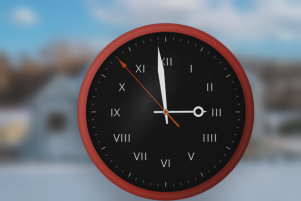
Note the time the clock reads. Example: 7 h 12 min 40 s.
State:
2 h 58 min 53 s
